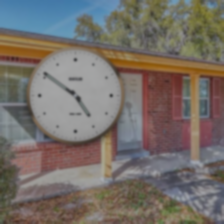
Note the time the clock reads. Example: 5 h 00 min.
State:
4 h 51 min
